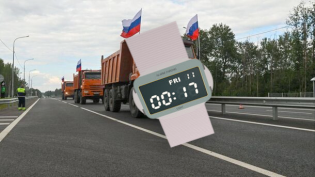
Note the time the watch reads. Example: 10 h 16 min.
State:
0 h 17 min
